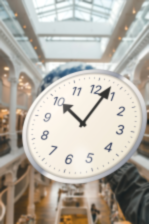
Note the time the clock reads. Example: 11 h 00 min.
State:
10 h 03 min
